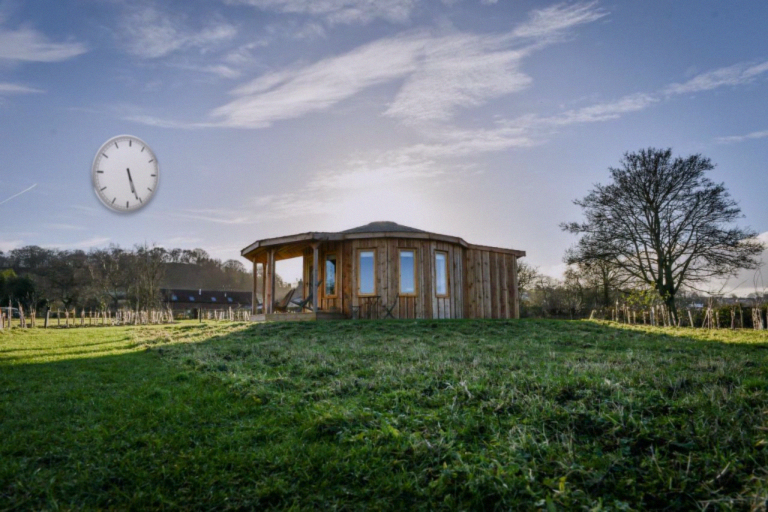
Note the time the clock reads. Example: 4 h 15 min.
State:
5 h 26 min
